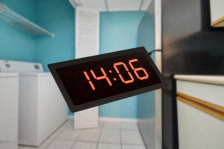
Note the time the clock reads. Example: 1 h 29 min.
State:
14 h 06 min
